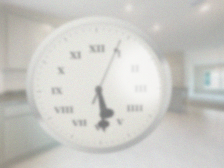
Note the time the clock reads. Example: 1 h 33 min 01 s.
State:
5 h 29 min 04 s
